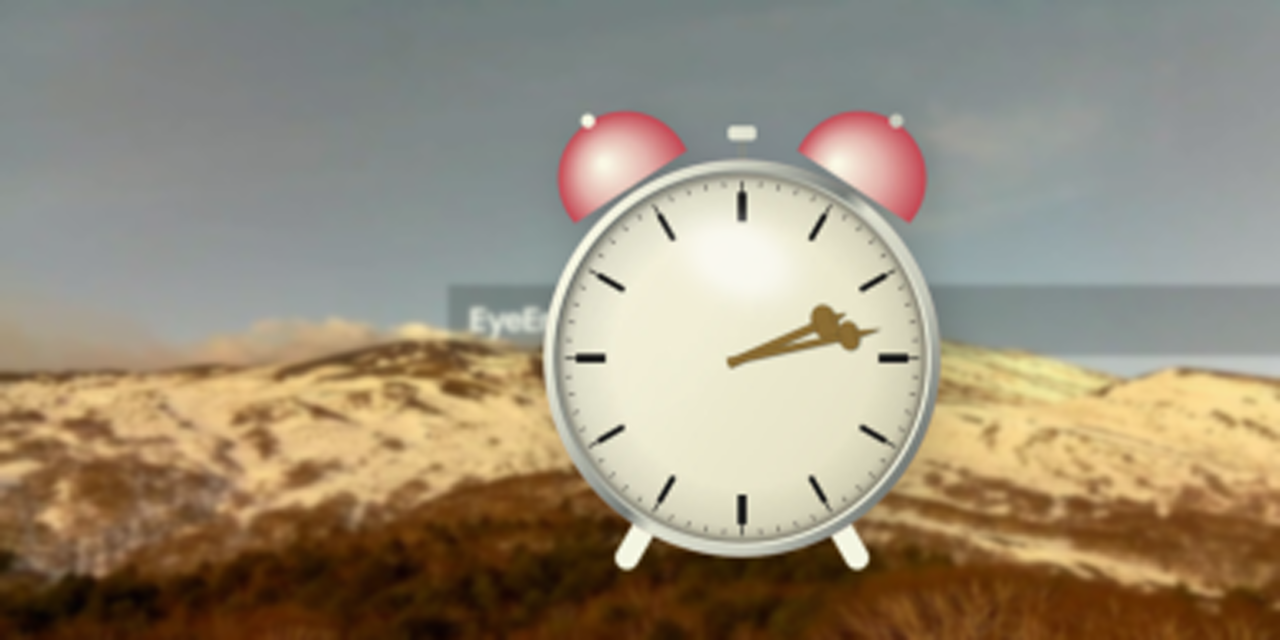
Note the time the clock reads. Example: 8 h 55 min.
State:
2 h 13 min
